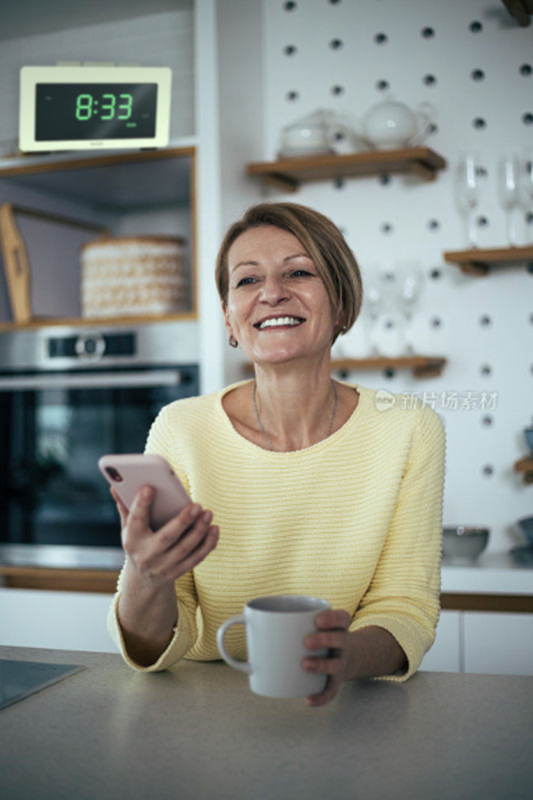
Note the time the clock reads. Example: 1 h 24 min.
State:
8 h 33 min
